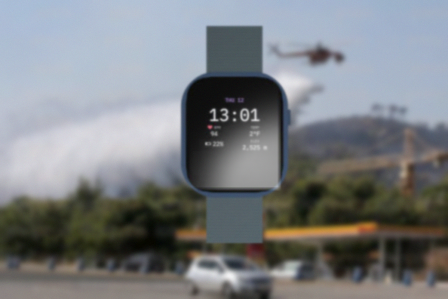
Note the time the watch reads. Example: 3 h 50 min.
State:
13 h 01 min
